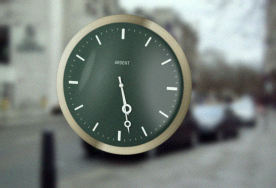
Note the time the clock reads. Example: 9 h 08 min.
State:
5 h 28 min
